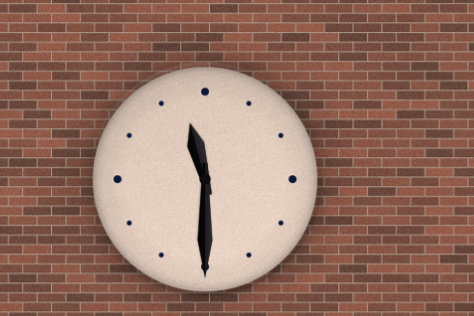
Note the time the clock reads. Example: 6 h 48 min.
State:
11 h 30 min
